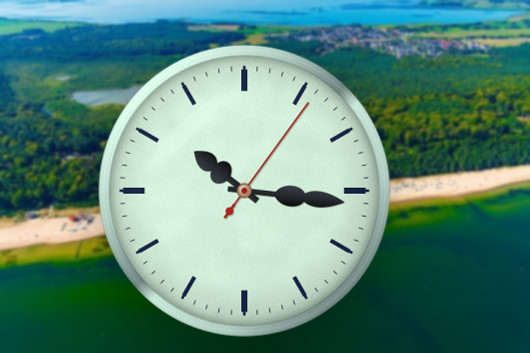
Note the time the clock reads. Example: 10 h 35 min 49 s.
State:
10 h 16 min 06 s
